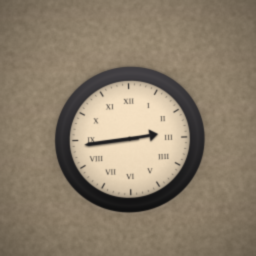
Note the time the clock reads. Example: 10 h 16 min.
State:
2 h 44 min
